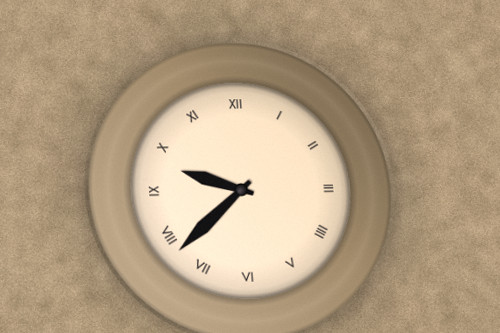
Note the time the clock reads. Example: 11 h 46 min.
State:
9 h 38 min
